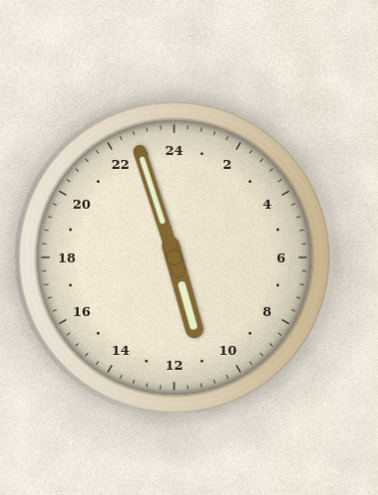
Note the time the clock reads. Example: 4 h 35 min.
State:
10 h 57 min
